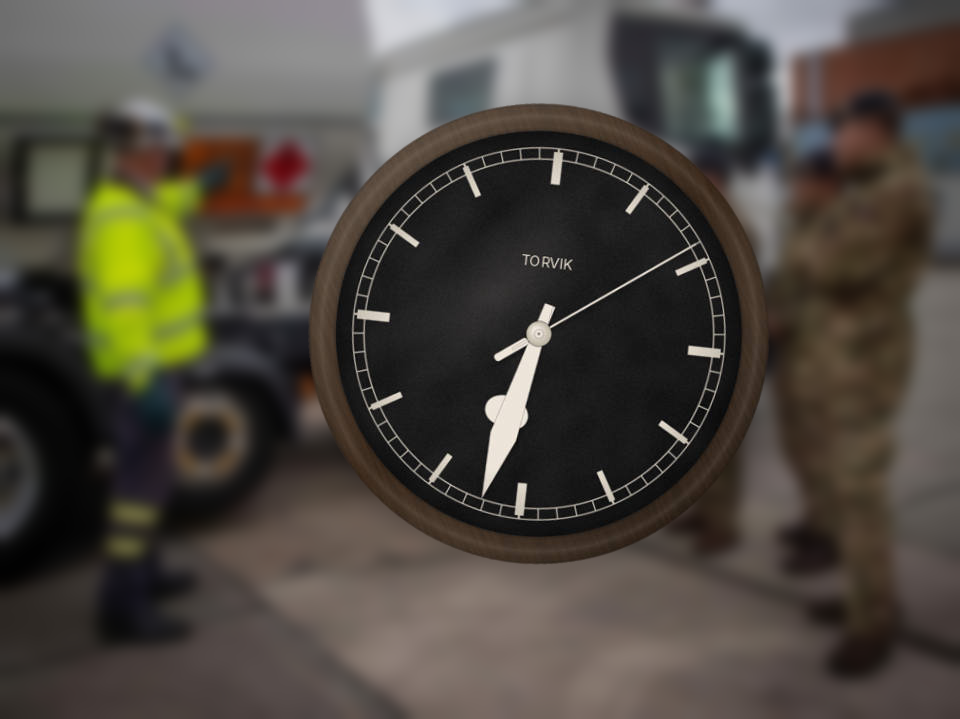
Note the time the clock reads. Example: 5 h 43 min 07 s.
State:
6 h 32 min 09 s
